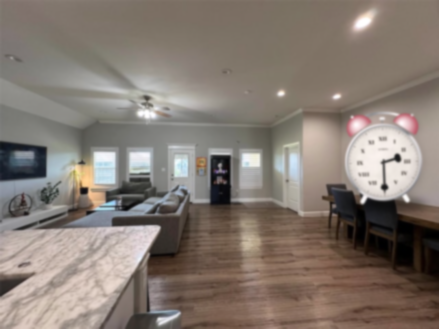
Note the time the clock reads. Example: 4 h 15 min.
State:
2 h 30 min
